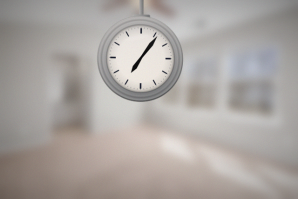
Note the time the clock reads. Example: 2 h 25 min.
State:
7 h 06 min
